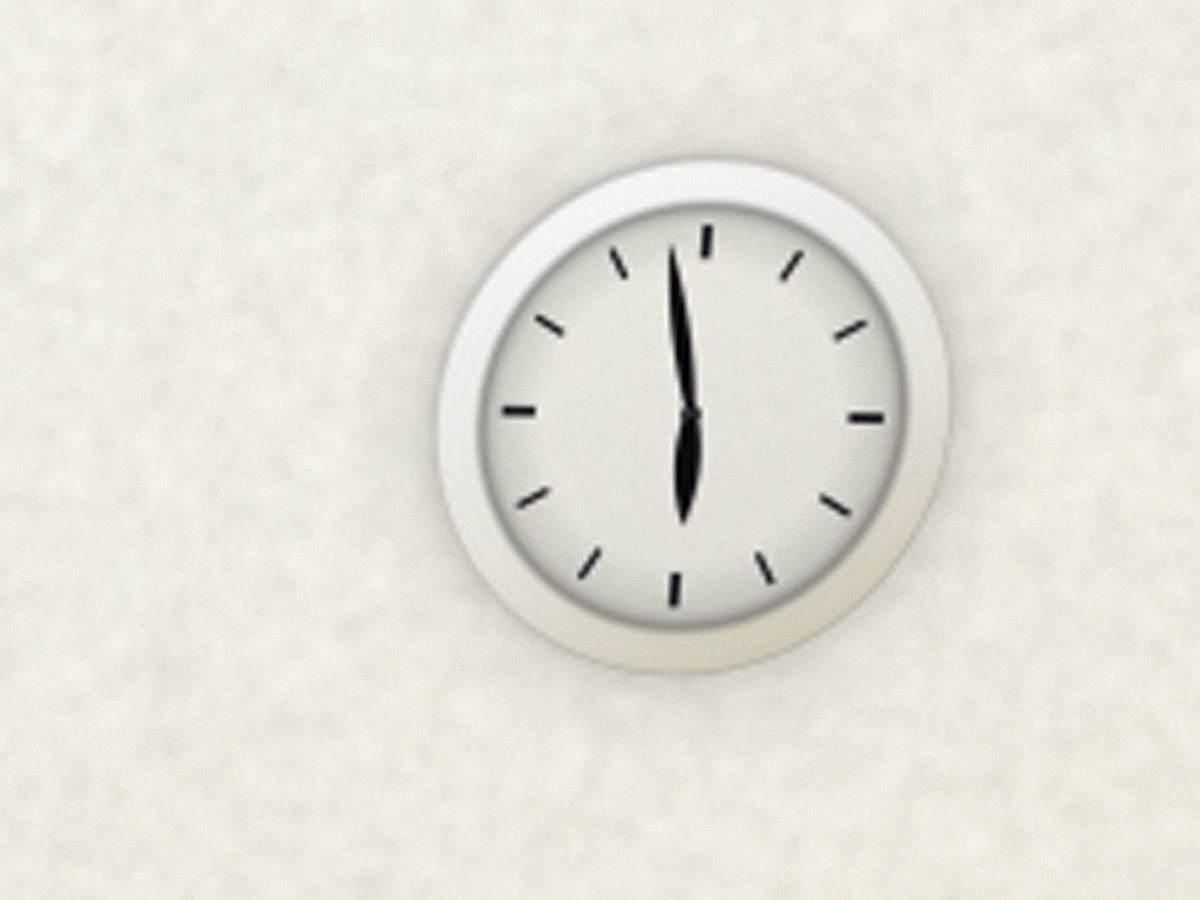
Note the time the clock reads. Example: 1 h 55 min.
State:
5 h 58 min
